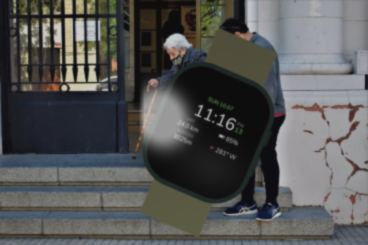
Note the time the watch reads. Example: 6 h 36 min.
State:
11 h 16 min
